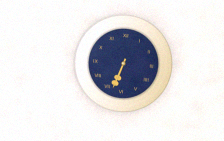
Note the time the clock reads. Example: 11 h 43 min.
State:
6 h 33 min
